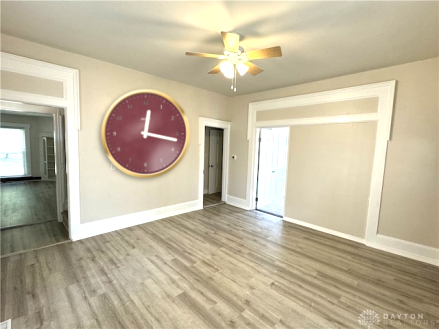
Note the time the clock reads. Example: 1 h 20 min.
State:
12 h 17 min
